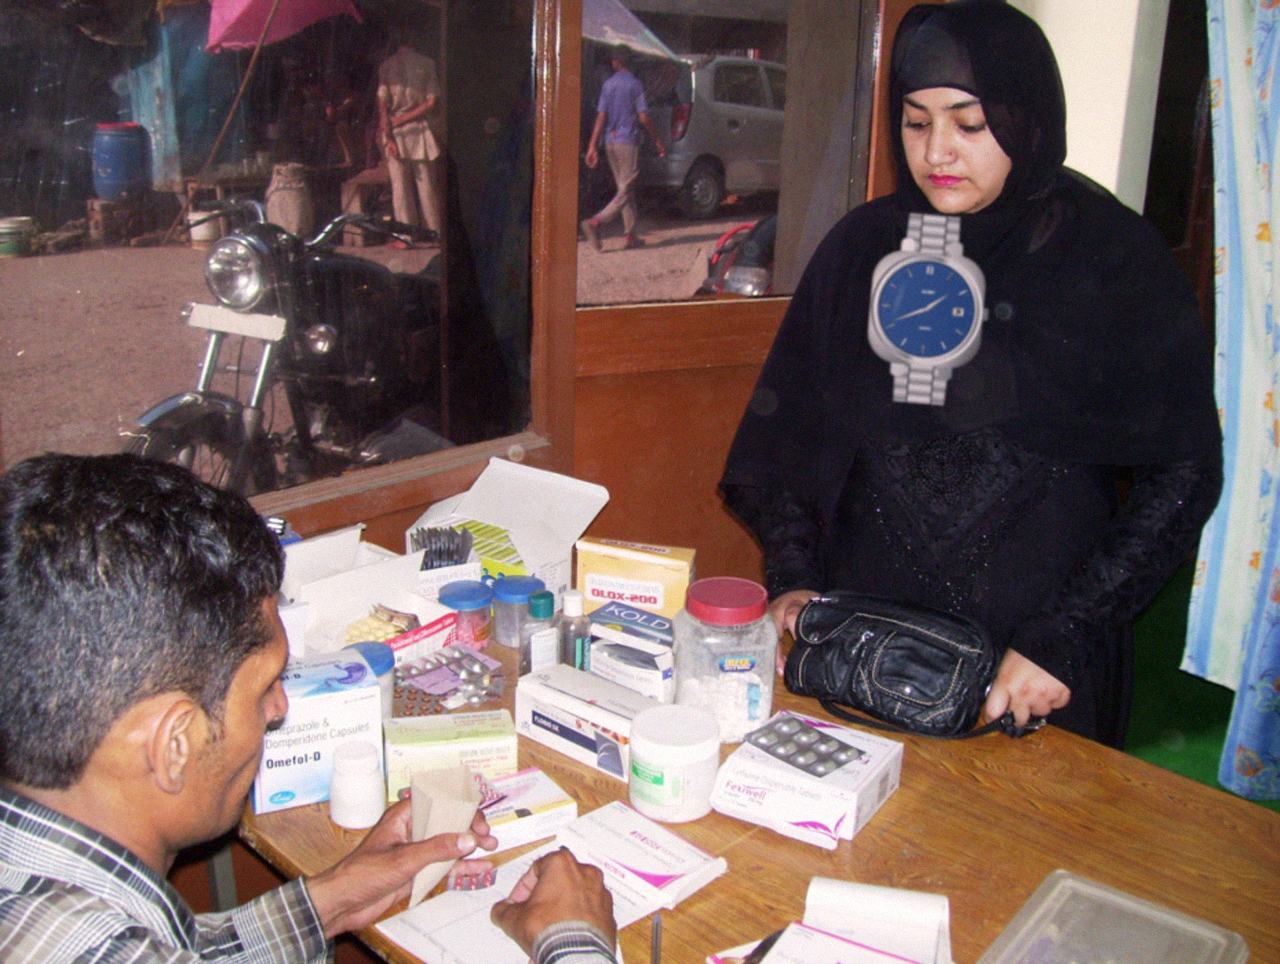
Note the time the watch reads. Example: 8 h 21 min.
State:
1 h 41 min
